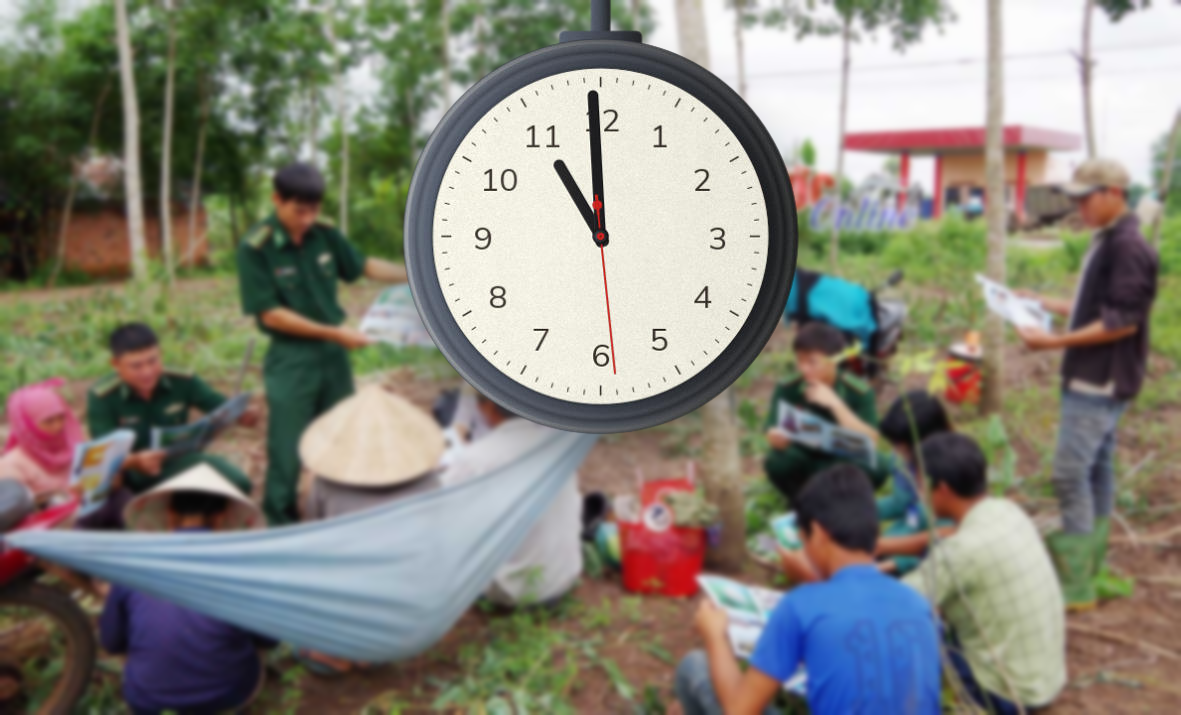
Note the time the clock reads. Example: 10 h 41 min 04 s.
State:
10 h 59 min 29 s
